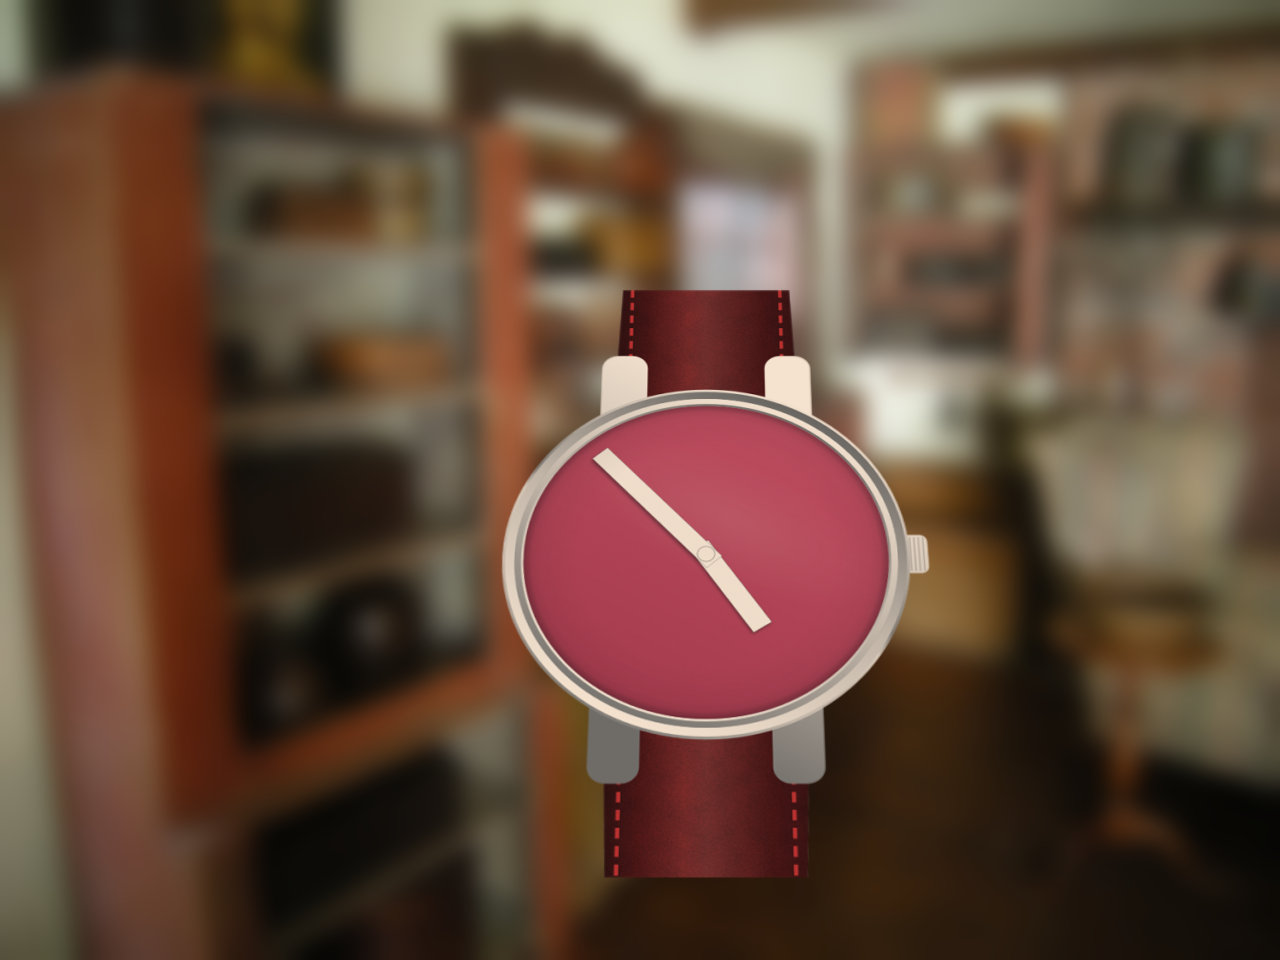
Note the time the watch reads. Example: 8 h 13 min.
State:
4 h 53 min
